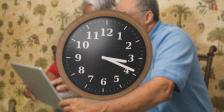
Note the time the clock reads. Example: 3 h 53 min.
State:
3 h 19 min
